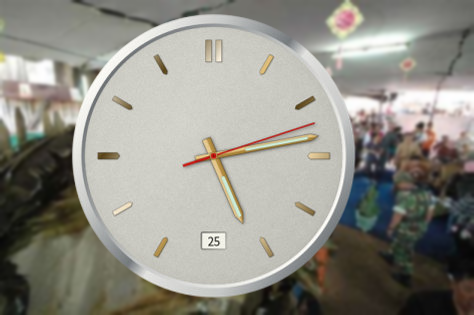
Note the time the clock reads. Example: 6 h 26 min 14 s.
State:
5 h 13 min 12 s
